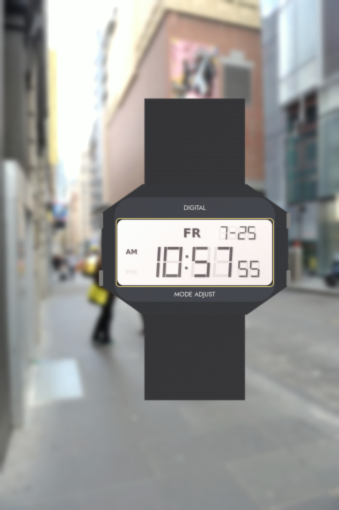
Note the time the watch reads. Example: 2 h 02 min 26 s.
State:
10 h 57 min 55 s
